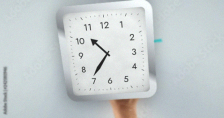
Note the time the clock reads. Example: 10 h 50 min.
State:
10 h 36 min
